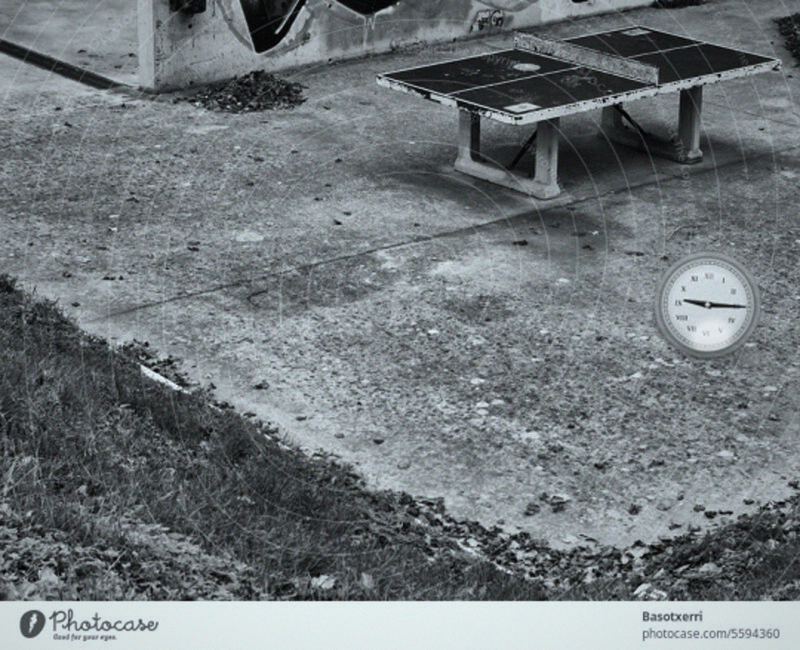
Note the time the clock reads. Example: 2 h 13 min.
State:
9 h 15 min
